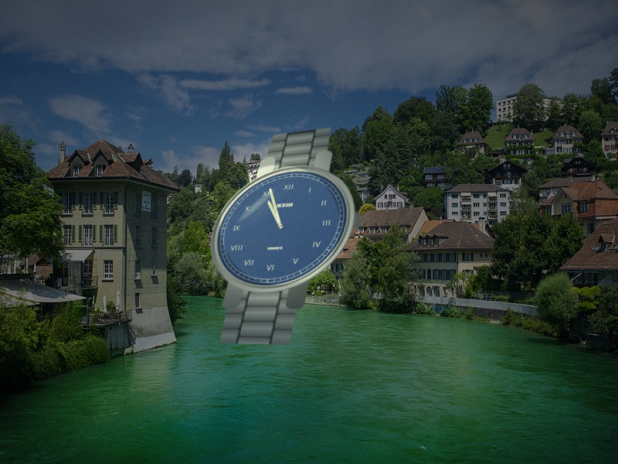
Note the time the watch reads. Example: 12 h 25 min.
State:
10 h 56 min
